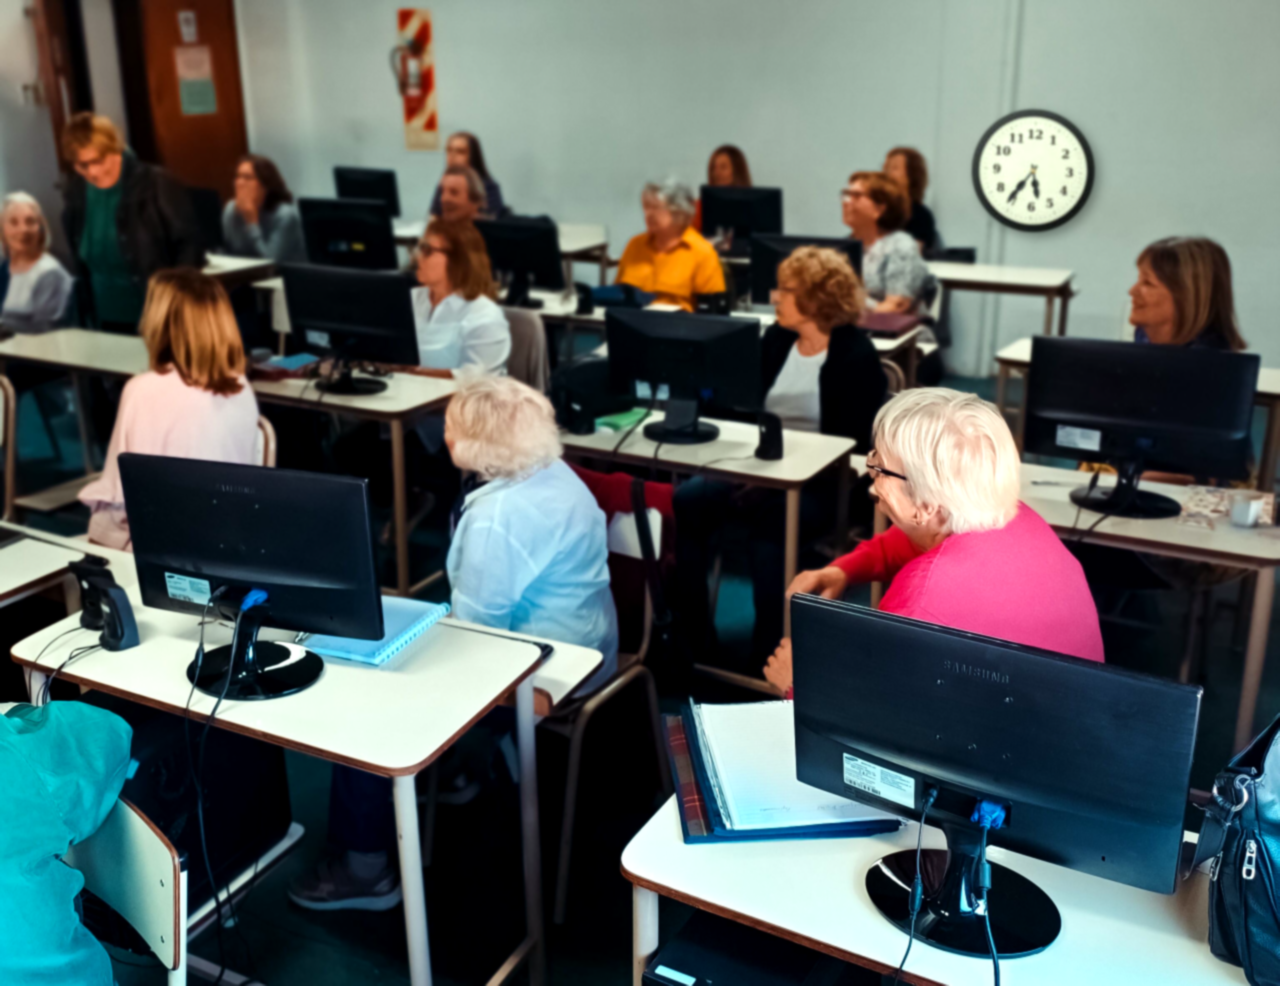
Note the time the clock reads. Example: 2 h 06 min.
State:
5 h 36 min
